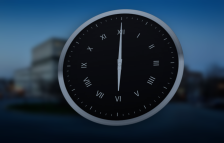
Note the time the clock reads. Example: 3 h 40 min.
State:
6 h 00 min
